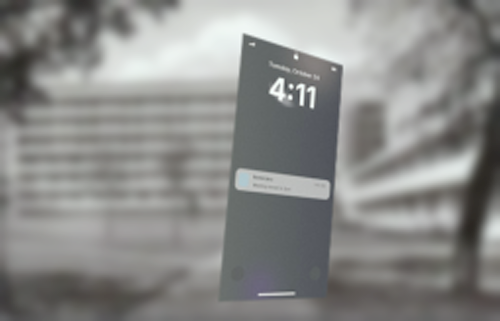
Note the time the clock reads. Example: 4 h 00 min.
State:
4 h 11 min
